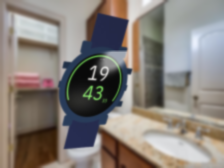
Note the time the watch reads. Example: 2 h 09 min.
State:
19 h 43 min
